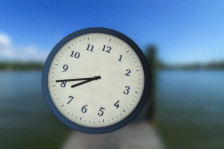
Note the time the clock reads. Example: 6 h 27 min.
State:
7 h 41 min
